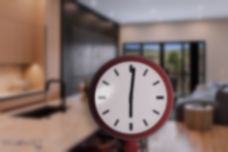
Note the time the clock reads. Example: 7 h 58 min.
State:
6 h 01 min
